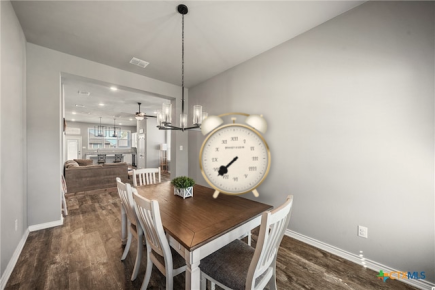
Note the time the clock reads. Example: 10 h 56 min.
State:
7 h 38 min
